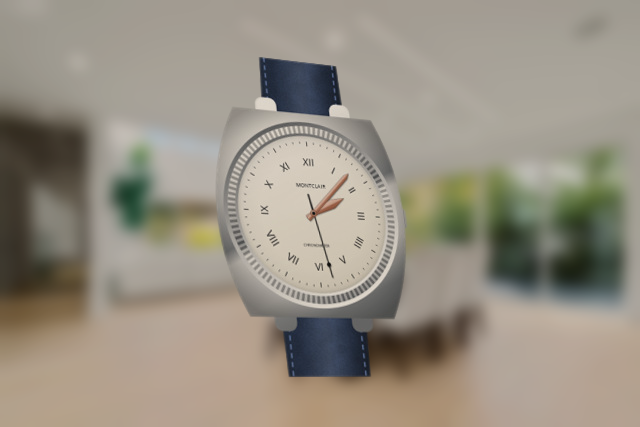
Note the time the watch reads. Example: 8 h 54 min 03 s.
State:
2 h 07 min 28 s
